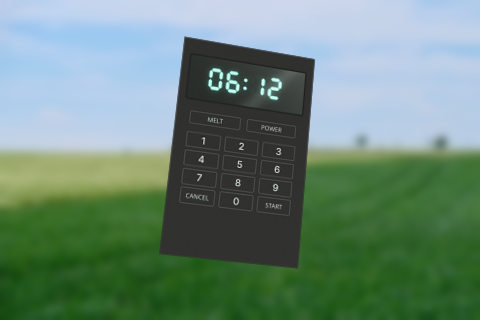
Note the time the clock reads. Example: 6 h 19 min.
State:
6 h 12 min
